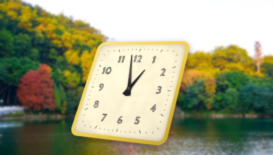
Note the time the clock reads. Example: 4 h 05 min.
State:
12 h 58 min
